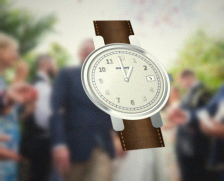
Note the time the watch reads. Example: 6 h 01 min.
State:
12 h 59 min
